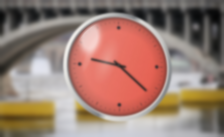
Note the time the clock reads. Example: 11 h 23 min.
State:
9 h 22 min
